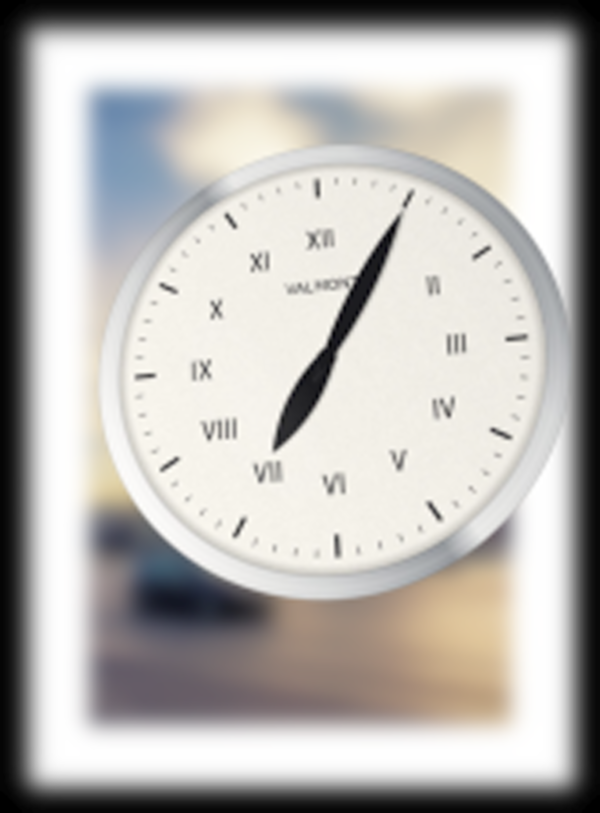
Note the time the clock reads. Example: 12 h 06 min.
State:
7 h 05 min
